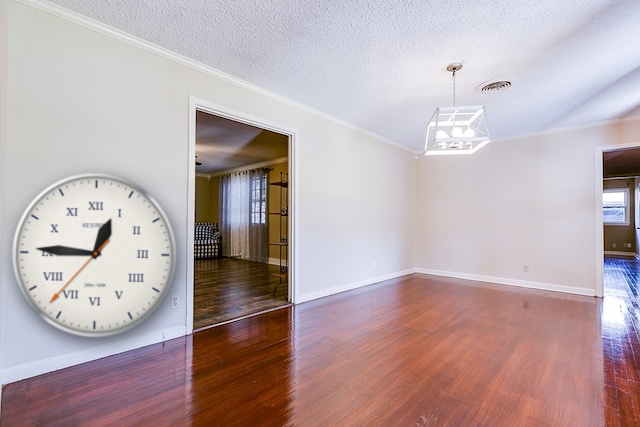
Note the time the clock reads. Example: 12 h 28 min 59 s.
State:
12 h 45 min 37 s
